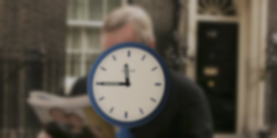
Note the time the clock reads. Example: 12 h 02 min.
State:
11 h 45 min
